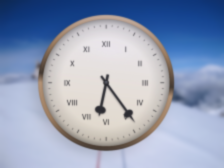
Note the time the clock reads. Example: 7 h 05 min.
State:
6 h 24 min
